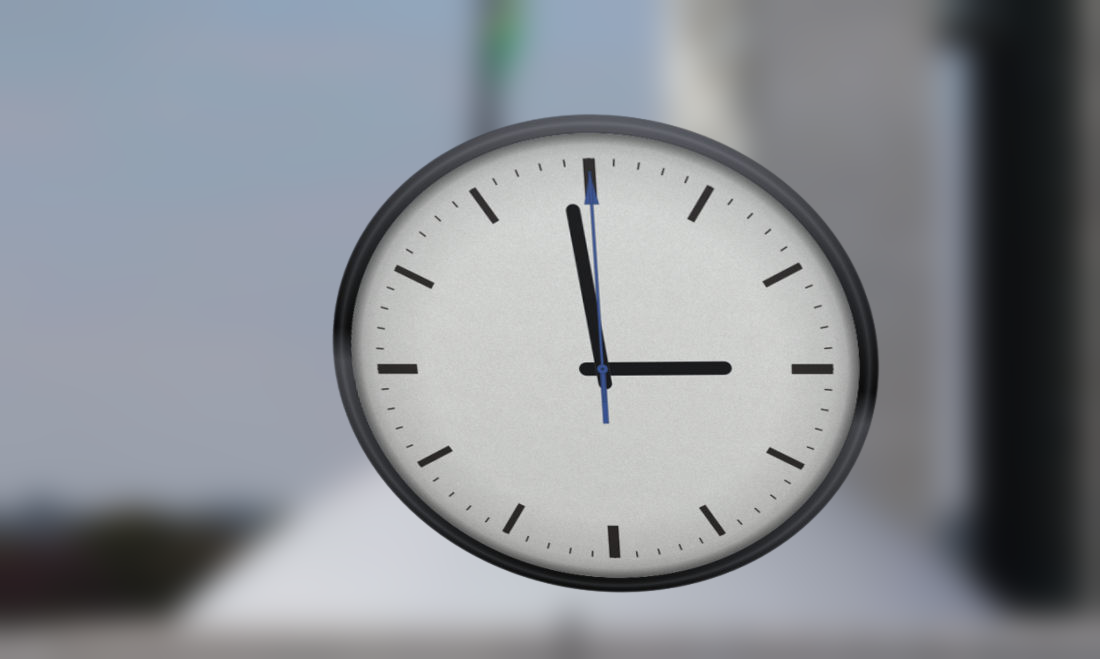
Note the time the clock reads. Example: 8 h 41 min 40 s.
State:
2 h 59 min 00 s
